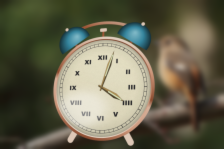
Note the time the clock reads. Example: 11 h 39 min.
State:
4 h 03 min
